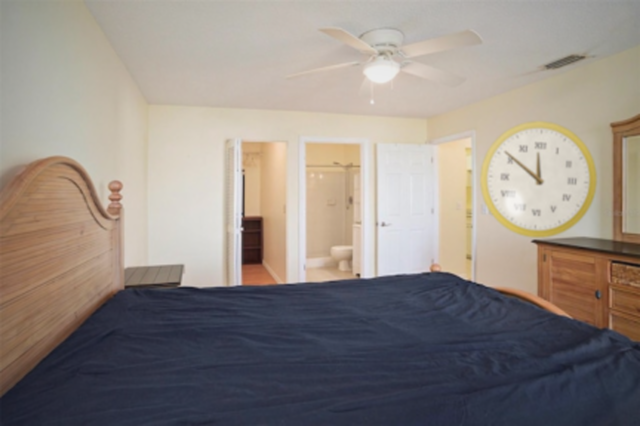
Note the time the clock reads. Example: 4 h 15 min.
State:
11 h 51 min
